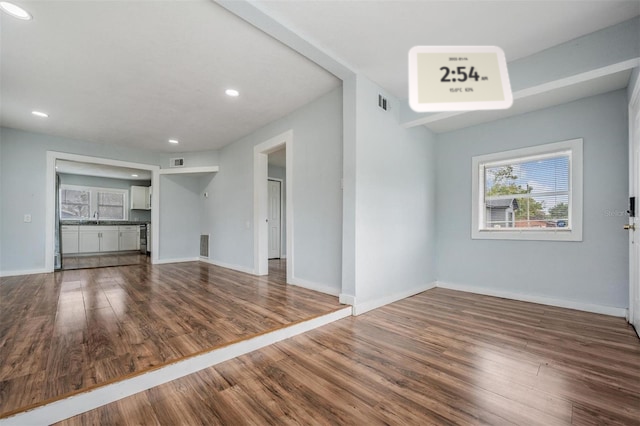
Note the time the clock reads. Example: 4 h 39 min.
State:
2 h 54 min
